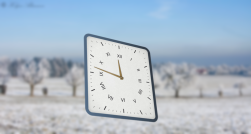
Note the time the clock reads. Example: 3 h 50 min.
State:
11 h 47 min
